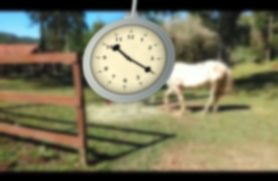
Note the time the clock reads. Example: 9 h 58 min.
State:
10 h 20 min
